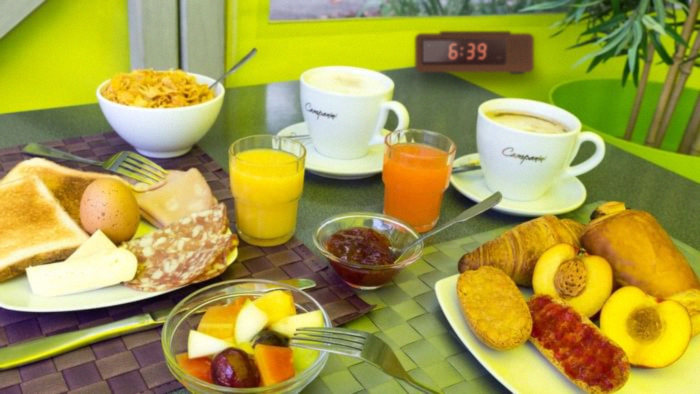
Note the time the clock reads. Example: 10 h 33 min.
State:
6 h 39 min
